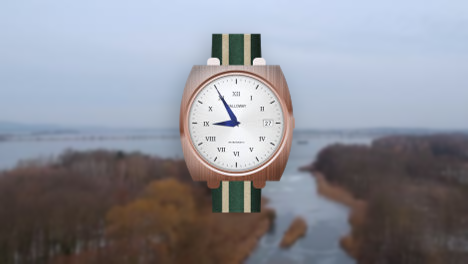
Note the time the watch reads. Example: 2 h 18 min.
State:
8 h 55 min
